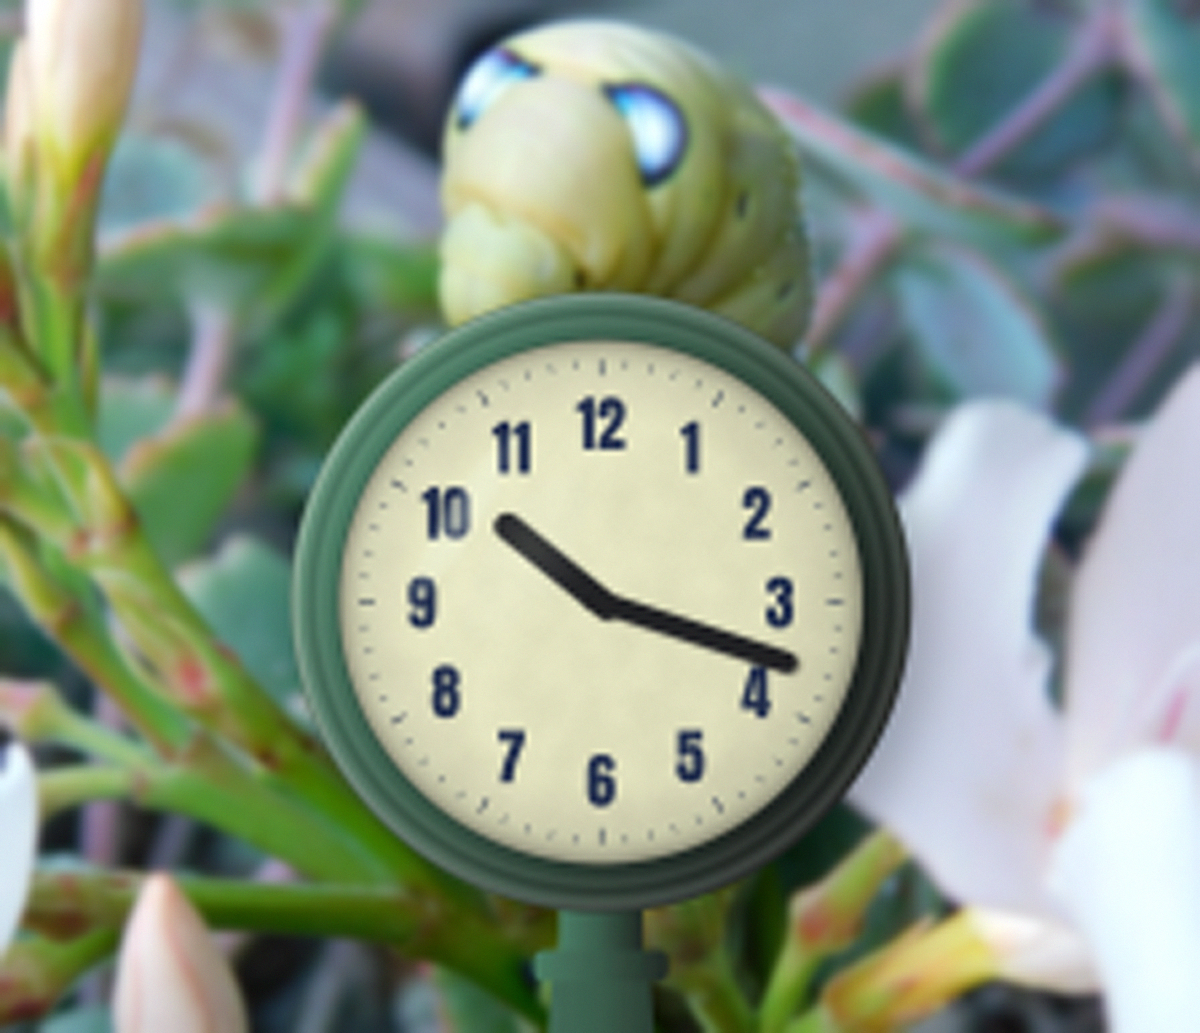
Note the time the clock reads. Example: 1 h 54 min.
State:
10 h 18 min
